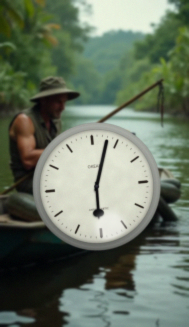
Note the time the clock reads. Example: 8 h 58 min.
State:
6 h 03 min
